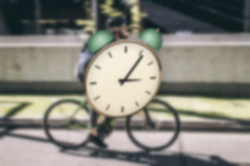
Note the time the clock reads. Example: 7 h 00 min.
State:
3 h 06 min
